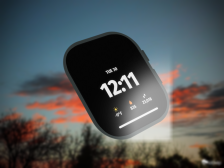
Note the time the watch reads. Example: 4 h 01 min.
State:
12 h 11 min
